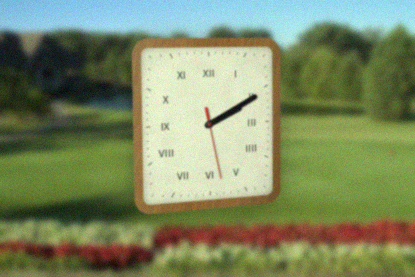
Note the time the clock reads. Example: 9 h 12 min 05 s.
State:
2 h 10 min 28 s
